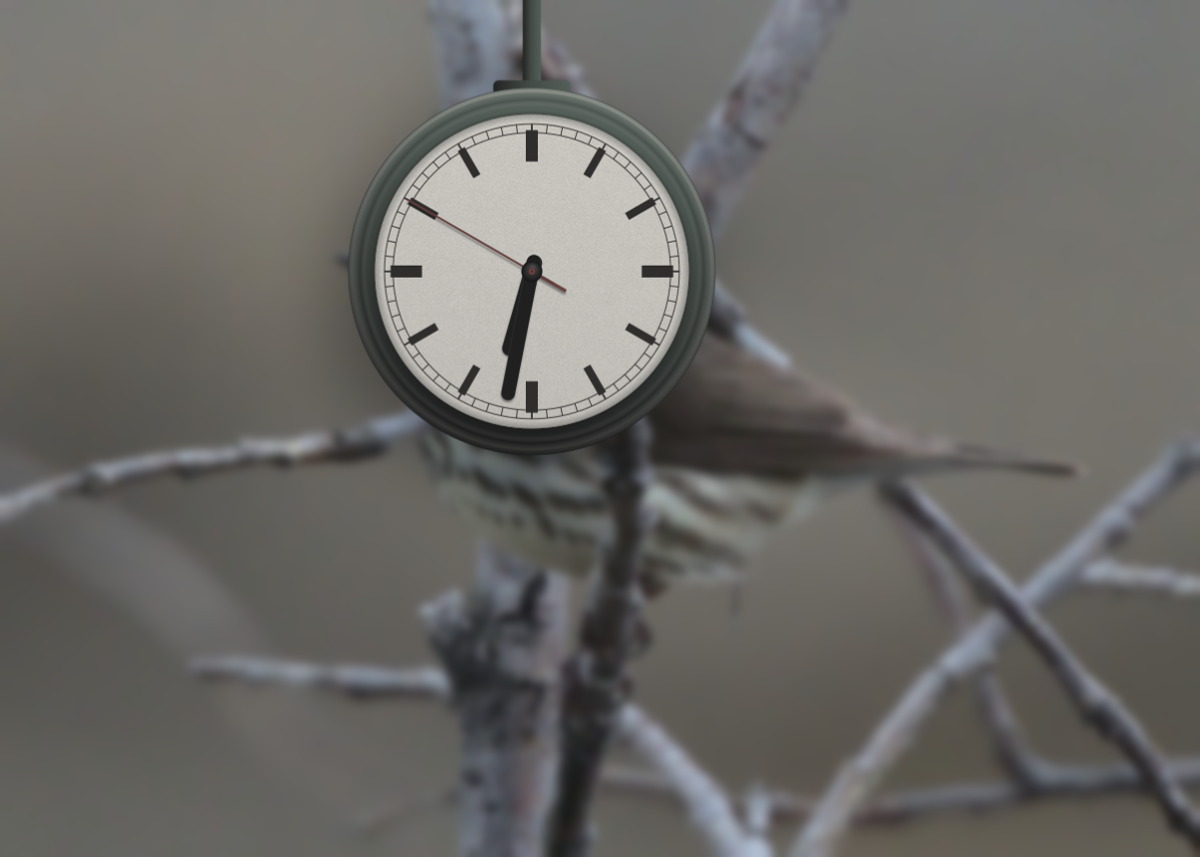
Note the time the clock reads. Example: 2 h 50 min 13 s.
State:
6 h 31 min 50 s
